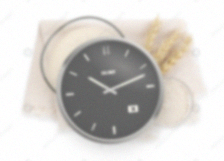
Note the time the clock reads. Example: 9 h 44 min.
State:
10 h 12 min
